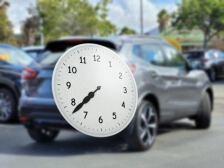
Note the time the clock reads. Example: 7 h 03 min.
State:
7 h 38 min
